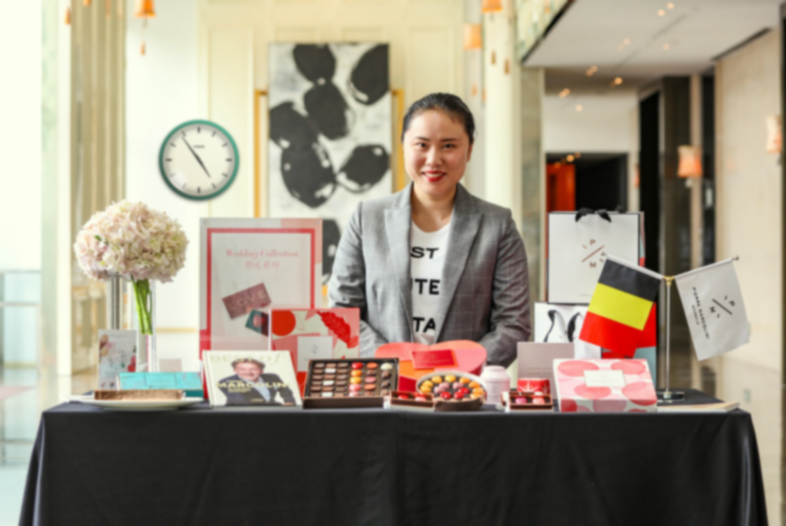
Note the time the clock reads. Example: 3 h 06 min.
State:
4 h 54 min
